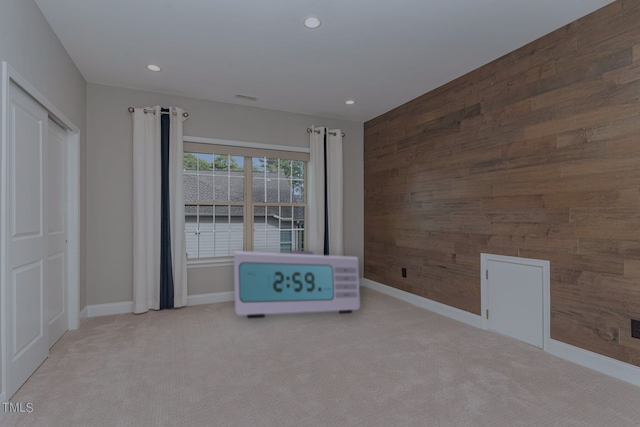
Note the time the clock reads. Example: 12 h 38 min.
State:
2 h 59 min
